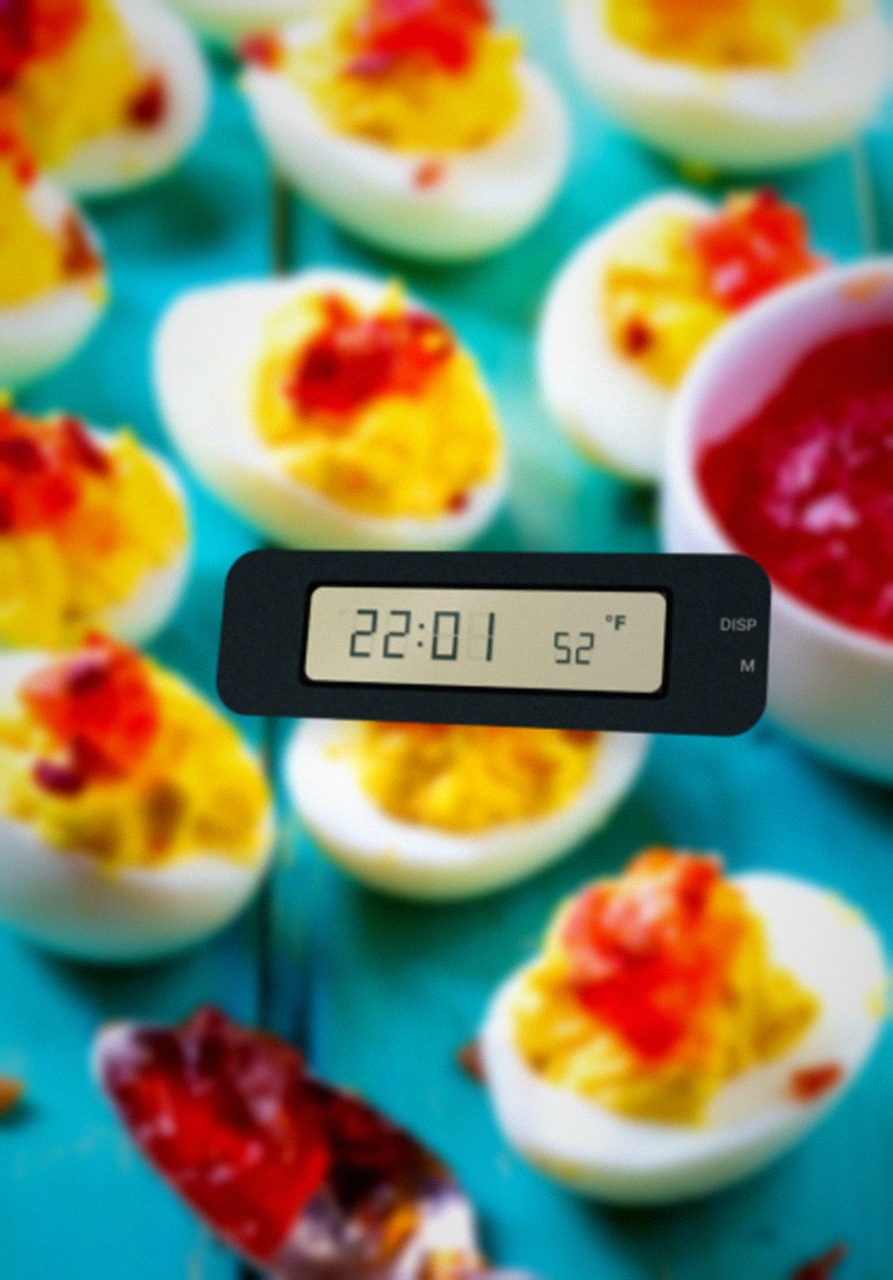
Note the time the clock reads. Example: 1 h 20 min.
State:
22 h 01 min
